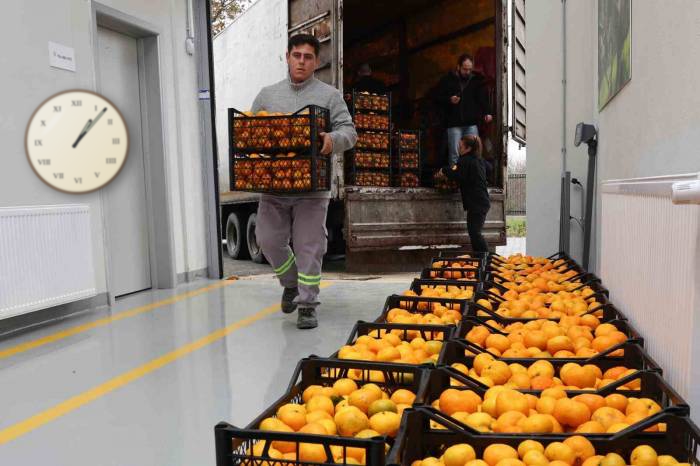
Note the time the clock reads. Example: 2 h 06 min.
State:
1 h 07 min
